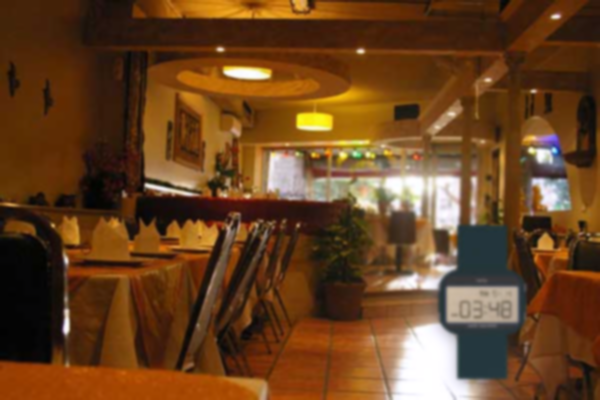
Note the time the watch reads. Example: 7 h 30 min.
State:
3 h 48 min
